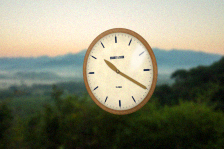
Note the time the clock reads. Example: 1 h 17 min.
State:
10 h 20 min
